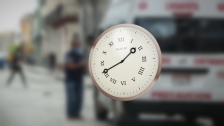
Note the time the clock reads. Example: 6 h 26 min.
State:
1 h 41 min
